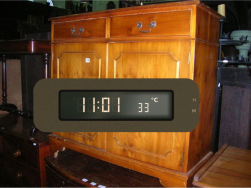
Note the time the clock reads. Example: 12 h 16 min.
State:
11 h 01 min
